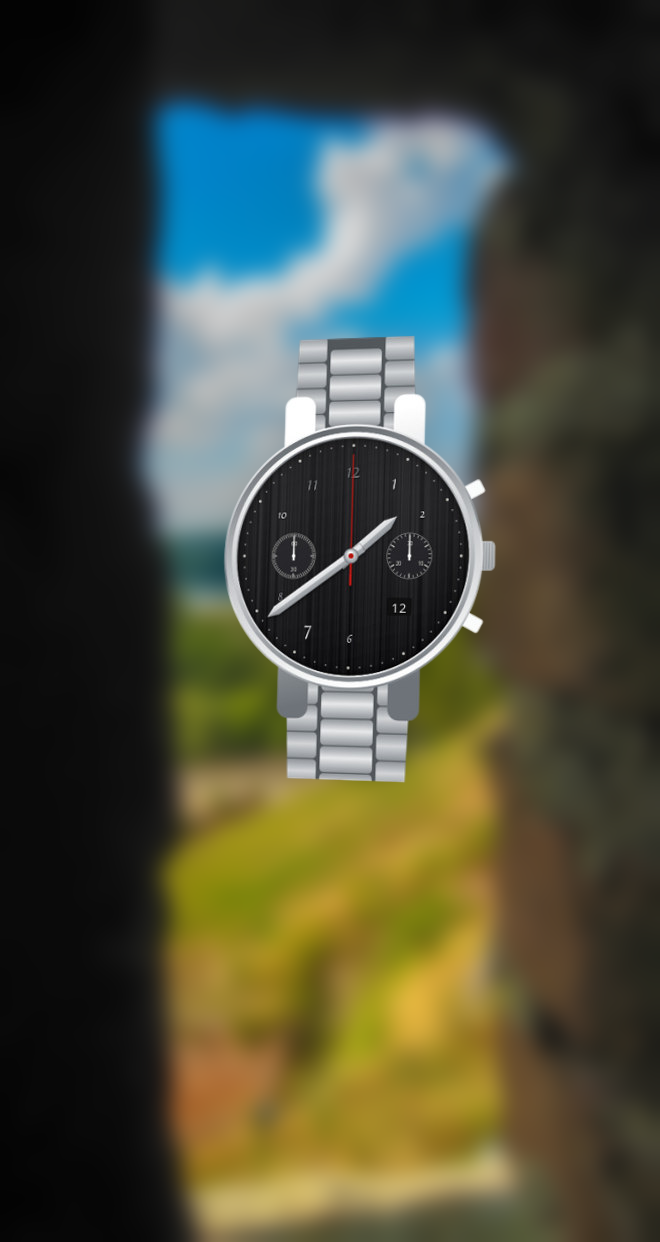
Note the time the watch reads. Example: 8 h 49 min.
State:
1 h 39 min
